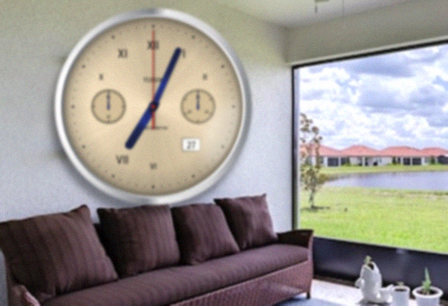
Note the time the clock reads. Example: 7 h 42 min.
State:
7 h 04 min
